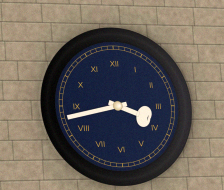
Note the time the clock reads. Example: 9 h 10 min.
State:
3 h 43 min
